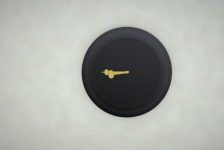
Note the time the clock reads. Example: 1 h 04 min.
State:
8 h 45 min
